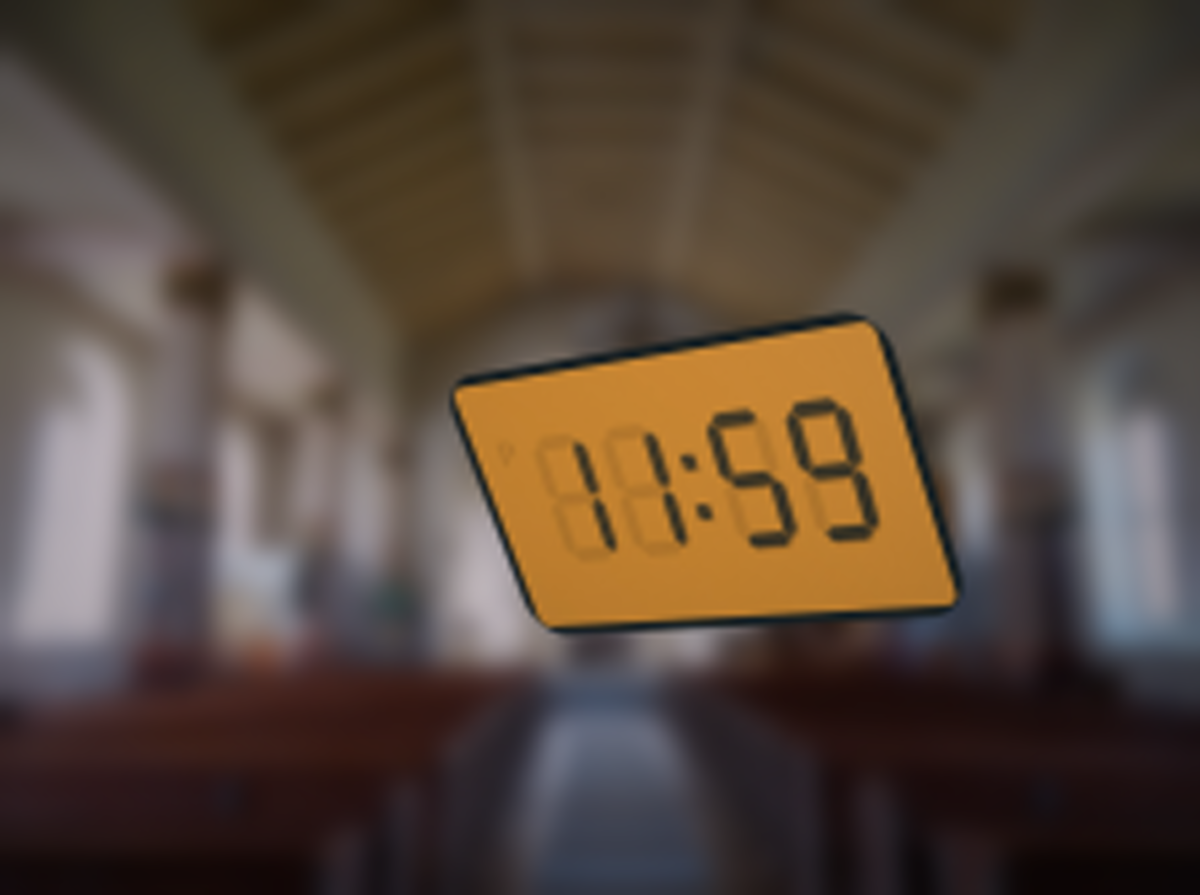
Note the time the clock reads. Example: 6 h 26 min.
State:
11 h 59 min
